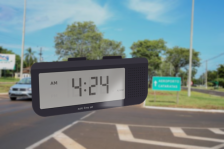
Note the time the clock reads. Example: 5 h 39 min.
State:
4 h 24 min
